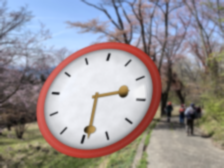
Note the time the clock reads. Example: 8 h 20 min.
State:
2 h 29 min
